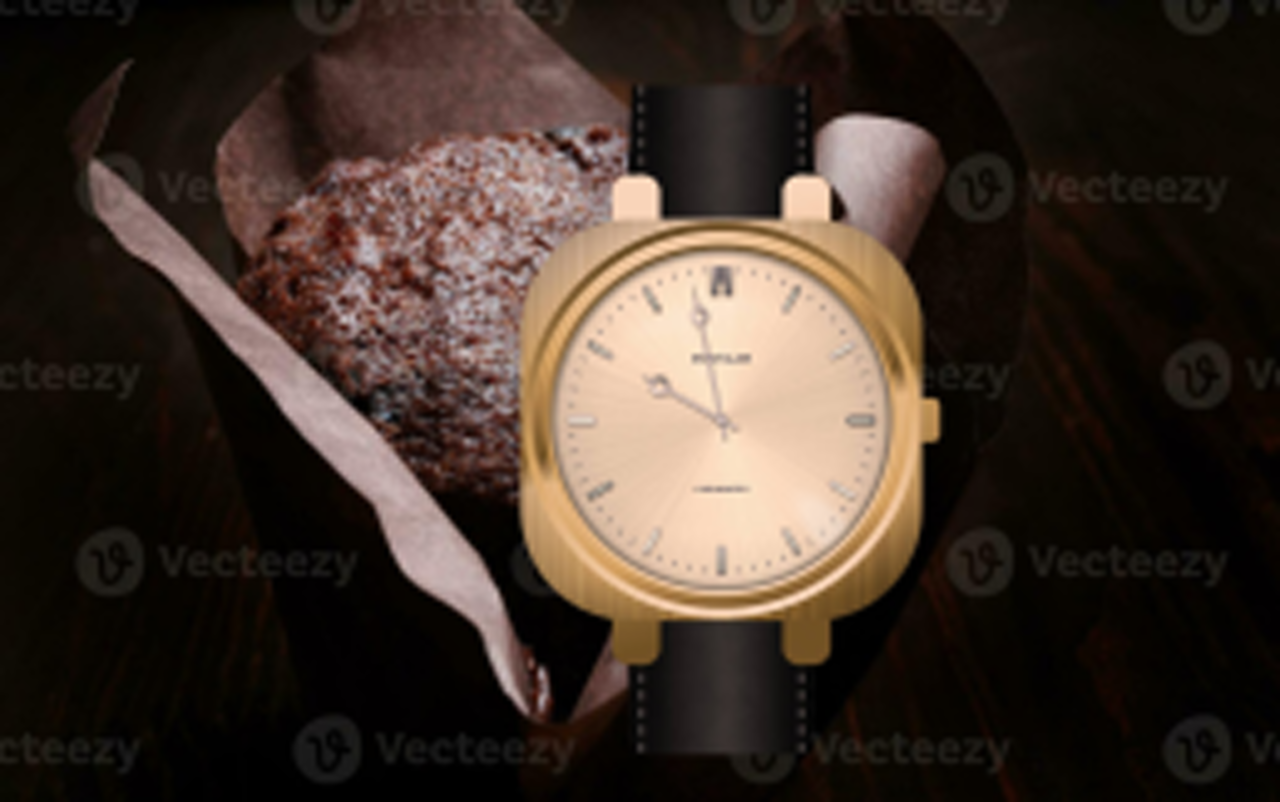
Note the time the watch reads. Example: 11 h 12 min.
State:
9 h 58 min
